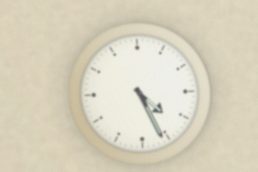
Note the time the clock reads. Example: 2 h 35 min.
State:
4 h 26 min
